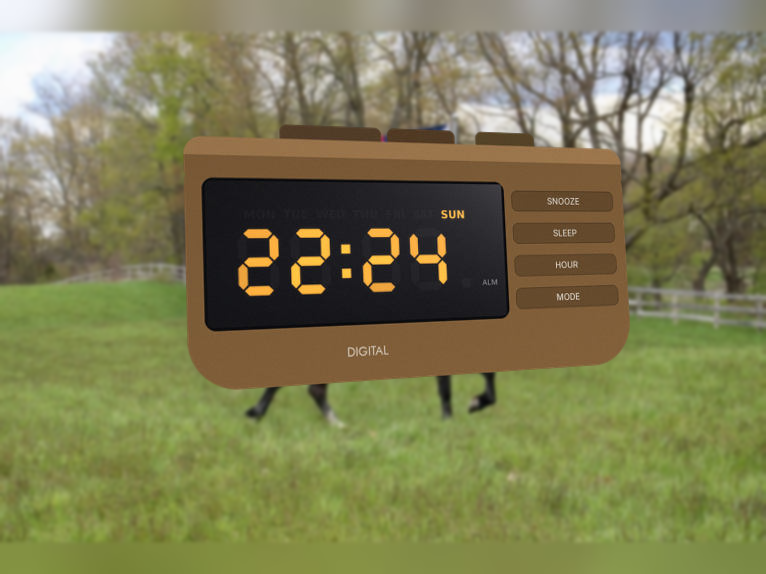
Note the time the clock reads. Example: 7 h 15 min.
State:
22 h 24 min
